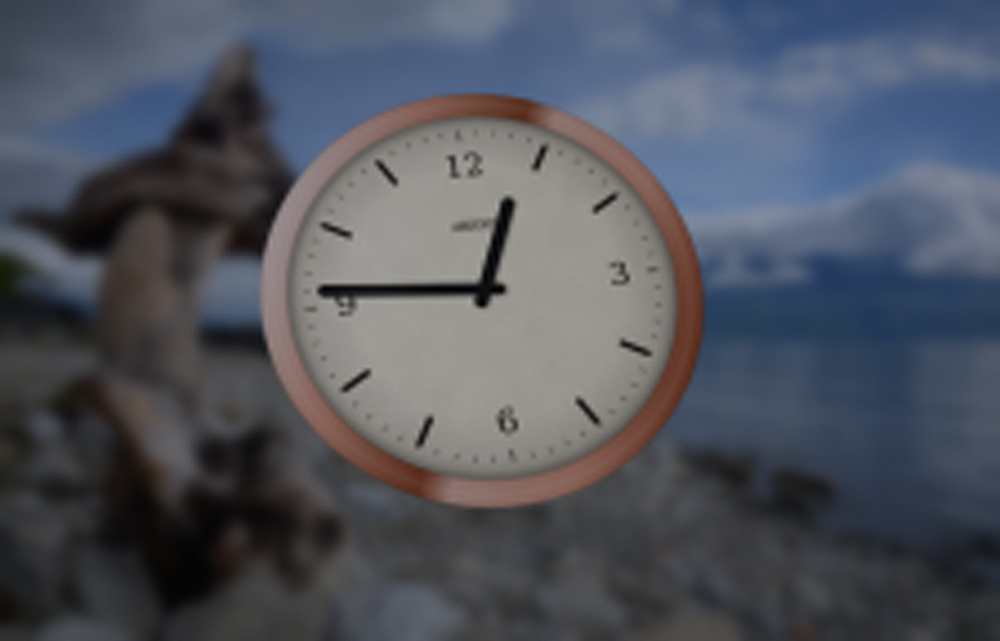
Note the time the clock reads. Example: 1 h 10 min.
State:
12 h 46 min
